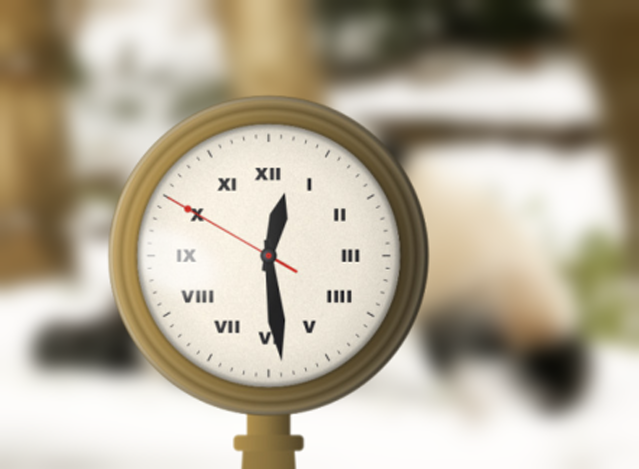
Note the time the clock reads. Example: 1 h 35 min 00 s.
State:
12 h 28 min 50 s
